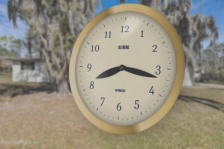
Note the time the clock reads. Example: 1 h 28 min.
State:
8 h 17 min
